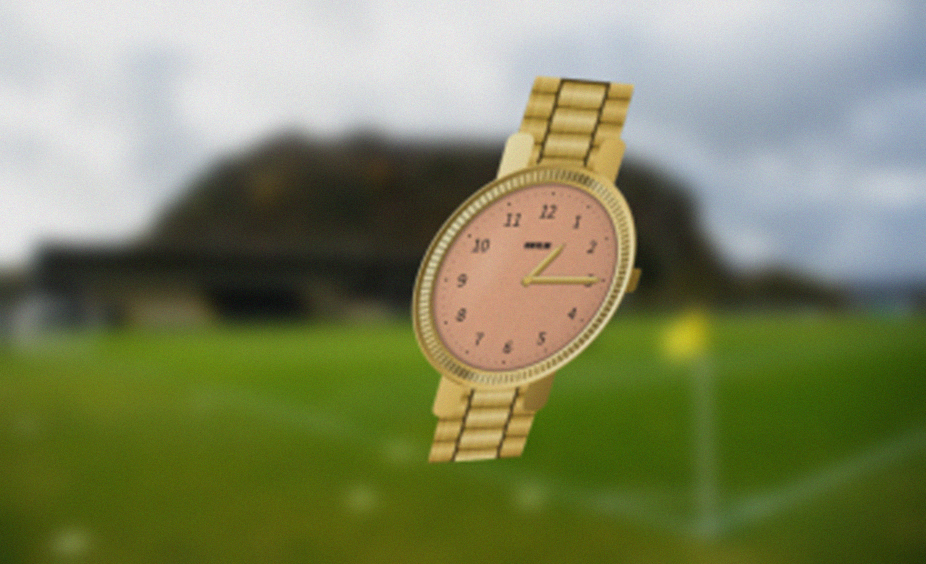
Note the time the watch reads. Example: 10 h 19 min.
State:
1 h 15 min
